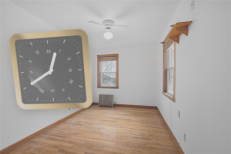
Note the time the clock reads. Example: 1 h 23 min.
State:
12 h 40 min
